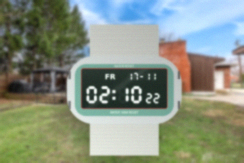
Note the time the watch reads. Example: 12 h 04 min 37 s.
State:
2 h 10 min 22 s
